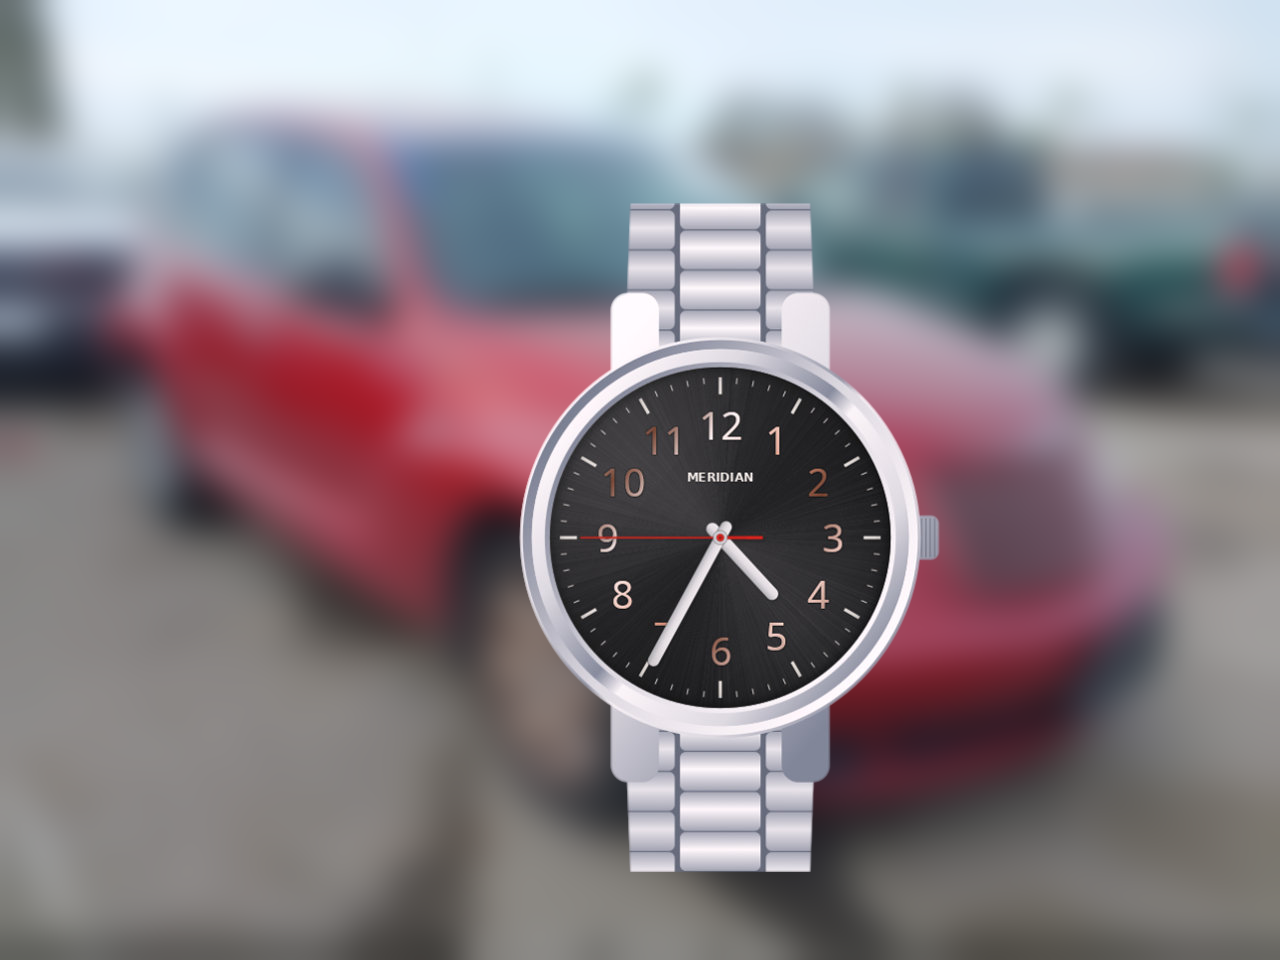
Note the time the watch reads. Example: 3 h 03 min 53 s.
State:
4 h 34 min 45 s
